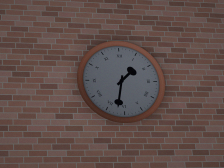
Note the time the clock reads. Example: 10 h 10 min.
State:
1 h 32 min
